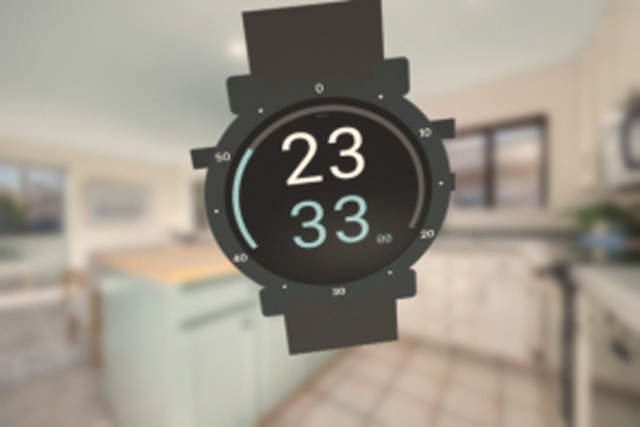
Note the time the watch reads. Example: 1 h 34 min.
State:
23 h 33 min
